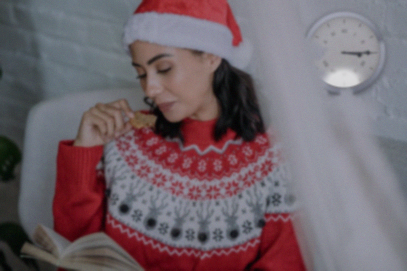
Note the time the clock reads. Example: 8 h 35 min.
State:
3 h 15 min
